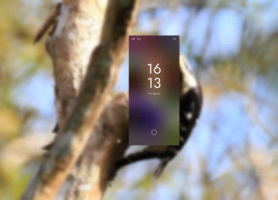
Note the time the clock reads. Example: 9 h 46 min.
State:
16 h 13 min
